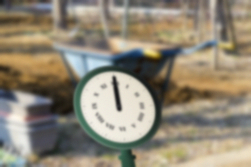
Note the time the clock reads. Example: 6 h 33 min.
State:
12 h 00 min
